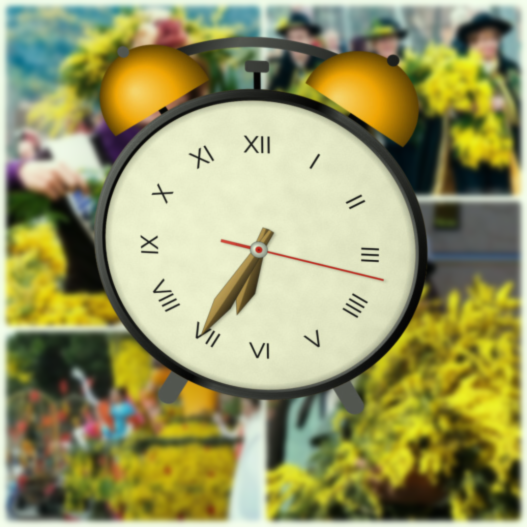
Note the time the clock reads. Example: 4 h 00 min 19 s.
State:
6 h 35 min 17 s
